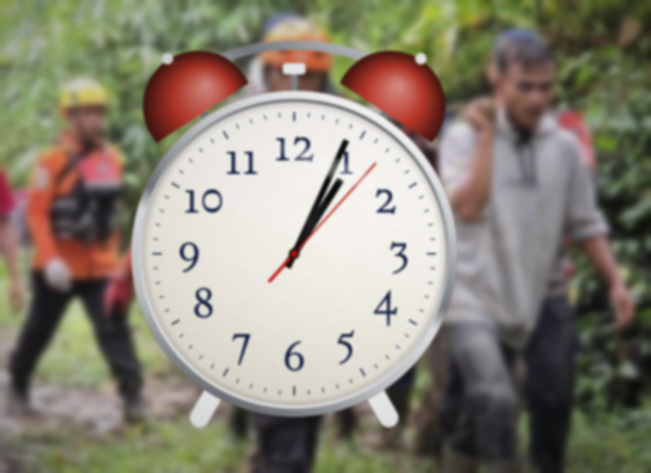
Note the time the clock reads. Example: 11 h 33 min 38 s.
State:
1 h 04 min 07 s
